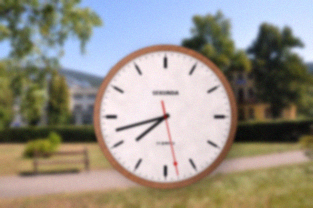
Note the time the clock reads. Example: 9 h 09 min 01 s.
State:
7 h 42 min 28 s
